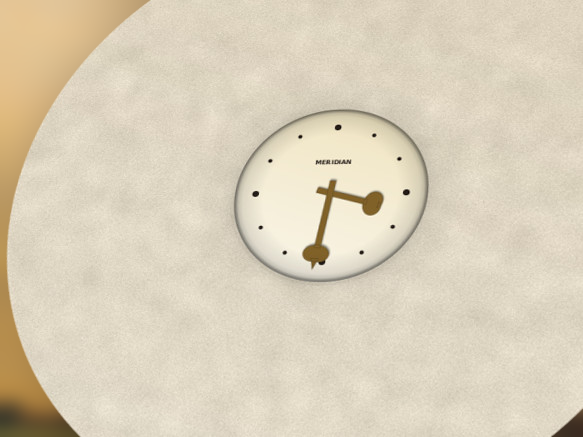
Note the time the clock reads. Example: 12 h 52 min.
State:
3 h 31 min
